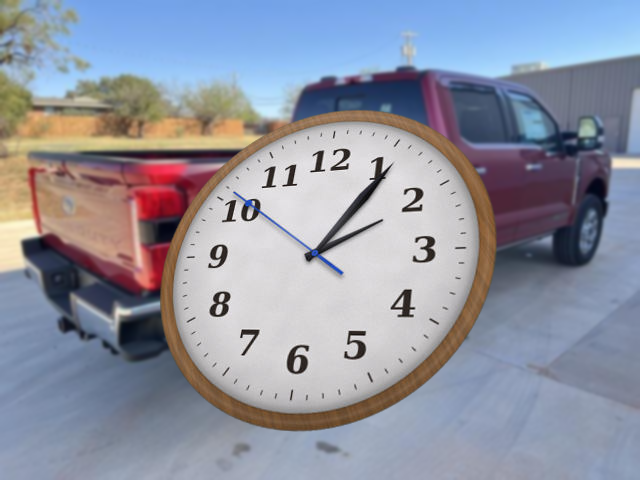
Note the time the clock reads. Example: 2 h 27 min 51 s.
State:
2 h 05 min 51 s
